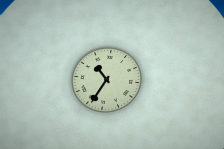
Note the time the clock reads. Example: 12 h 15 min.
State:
10 h 34 min
